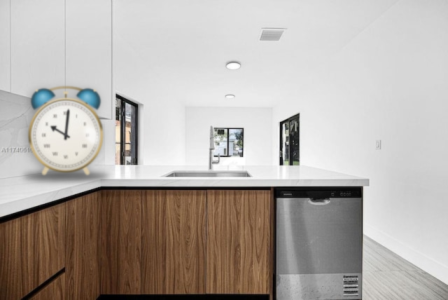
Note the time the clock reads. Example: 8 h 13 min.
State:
10 h 01 min
